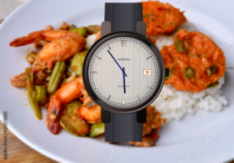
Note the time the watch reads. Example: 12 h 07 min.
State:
5 h 54 min
